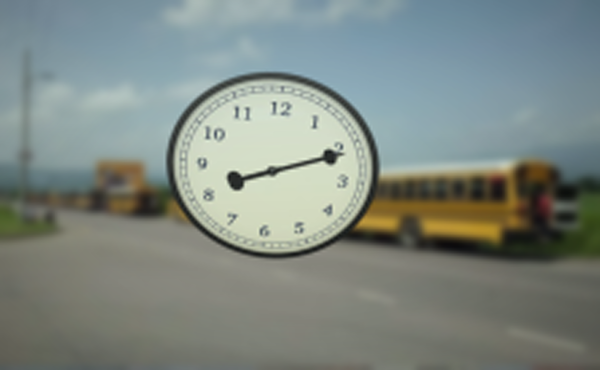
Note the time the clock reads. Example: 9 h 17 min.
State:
8 h 11 min
